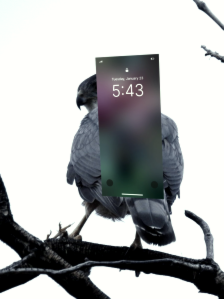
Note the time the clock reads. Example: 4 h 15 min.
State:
5 h 43 min
